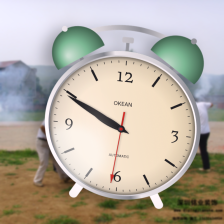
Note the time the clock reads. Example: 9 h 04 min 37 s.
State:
9 h 49 min 31 s
